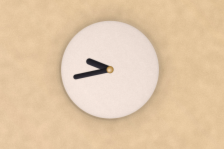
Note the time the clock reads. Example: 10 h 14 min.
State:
9 h 43 min
